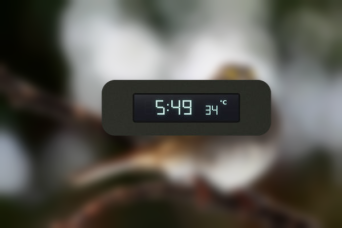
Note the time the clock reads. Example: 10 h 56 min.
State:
5 h 49 min
